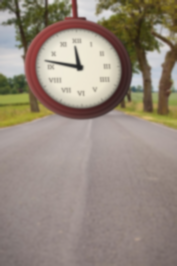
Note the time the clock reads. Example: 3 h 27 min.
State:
11 h 47 min
